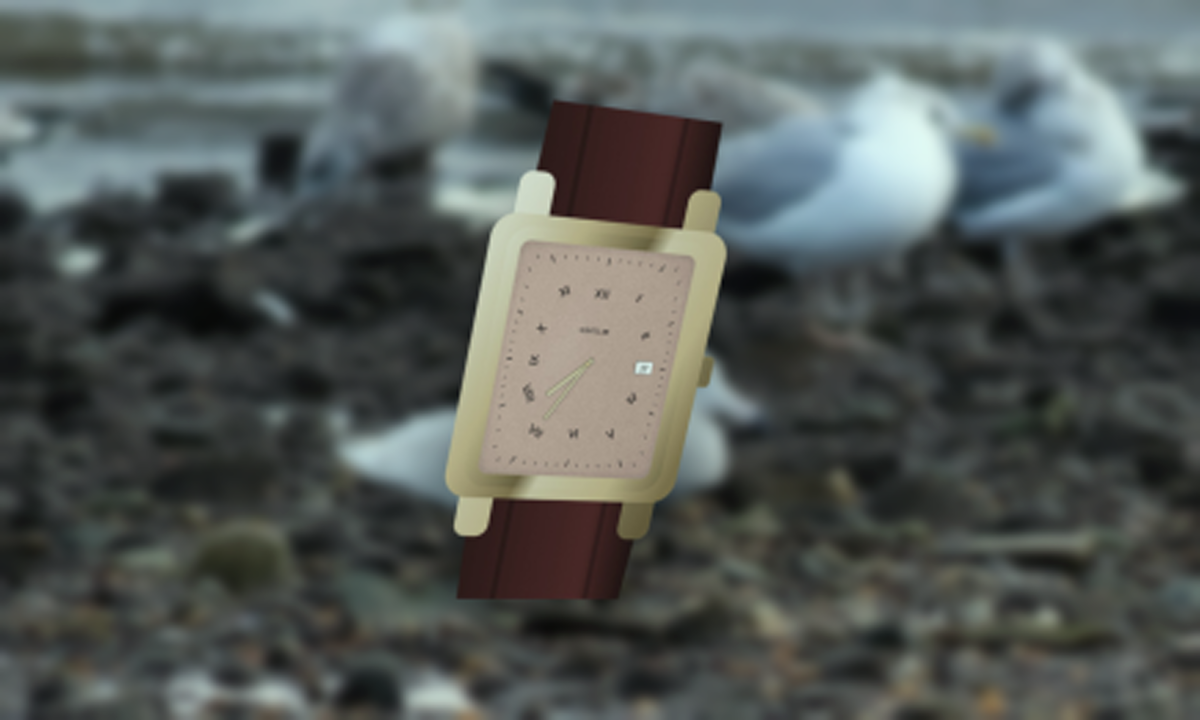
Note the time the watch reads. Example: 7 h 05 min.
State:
7 h 35 min
